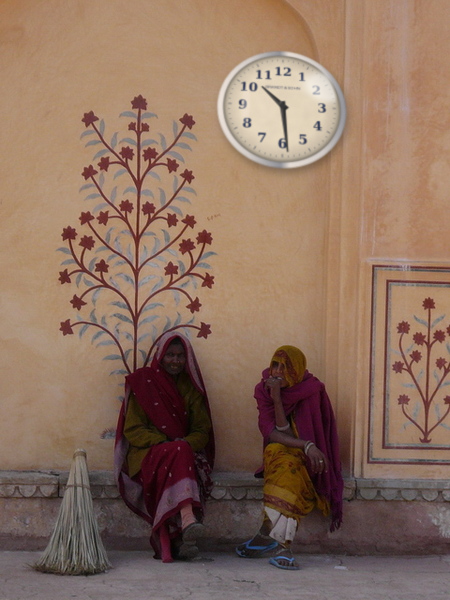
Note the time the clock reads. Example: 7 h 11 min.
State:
10 h 29 min
